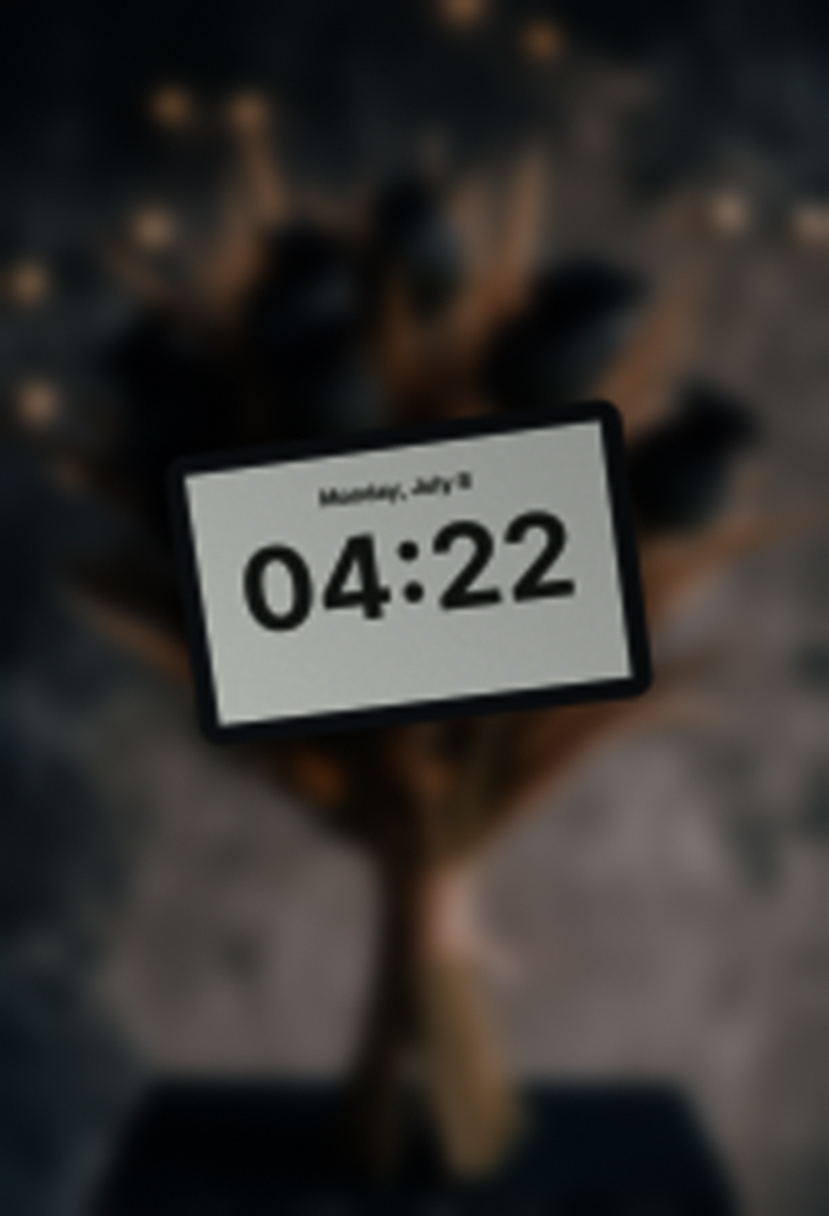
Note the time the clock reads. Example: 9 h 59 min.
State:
4 h 22 min
